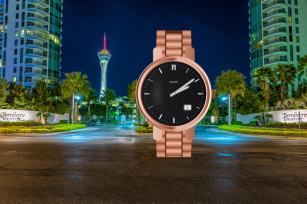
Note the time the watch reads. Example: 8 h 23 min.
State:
2 h 09 min
